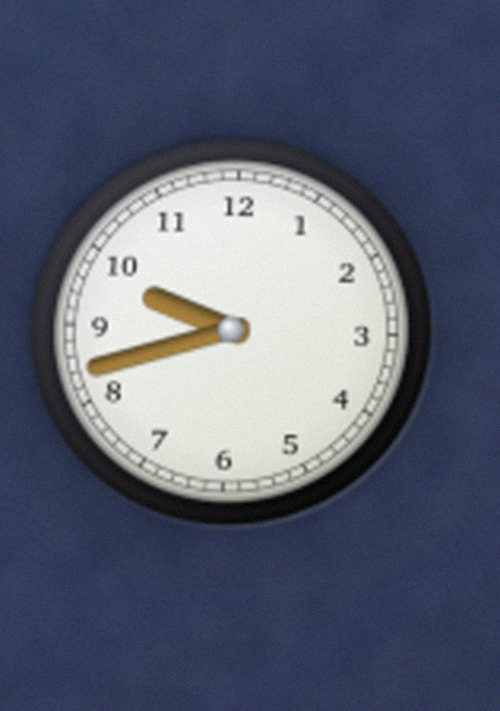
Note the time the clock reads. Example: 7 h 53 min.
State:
9 h 42 min
